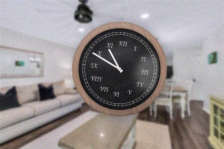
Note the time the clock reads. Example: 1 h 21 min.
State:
10 h 49 min
